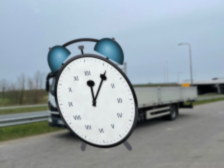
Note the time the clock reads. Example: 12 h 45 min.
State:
12 h 06 min
